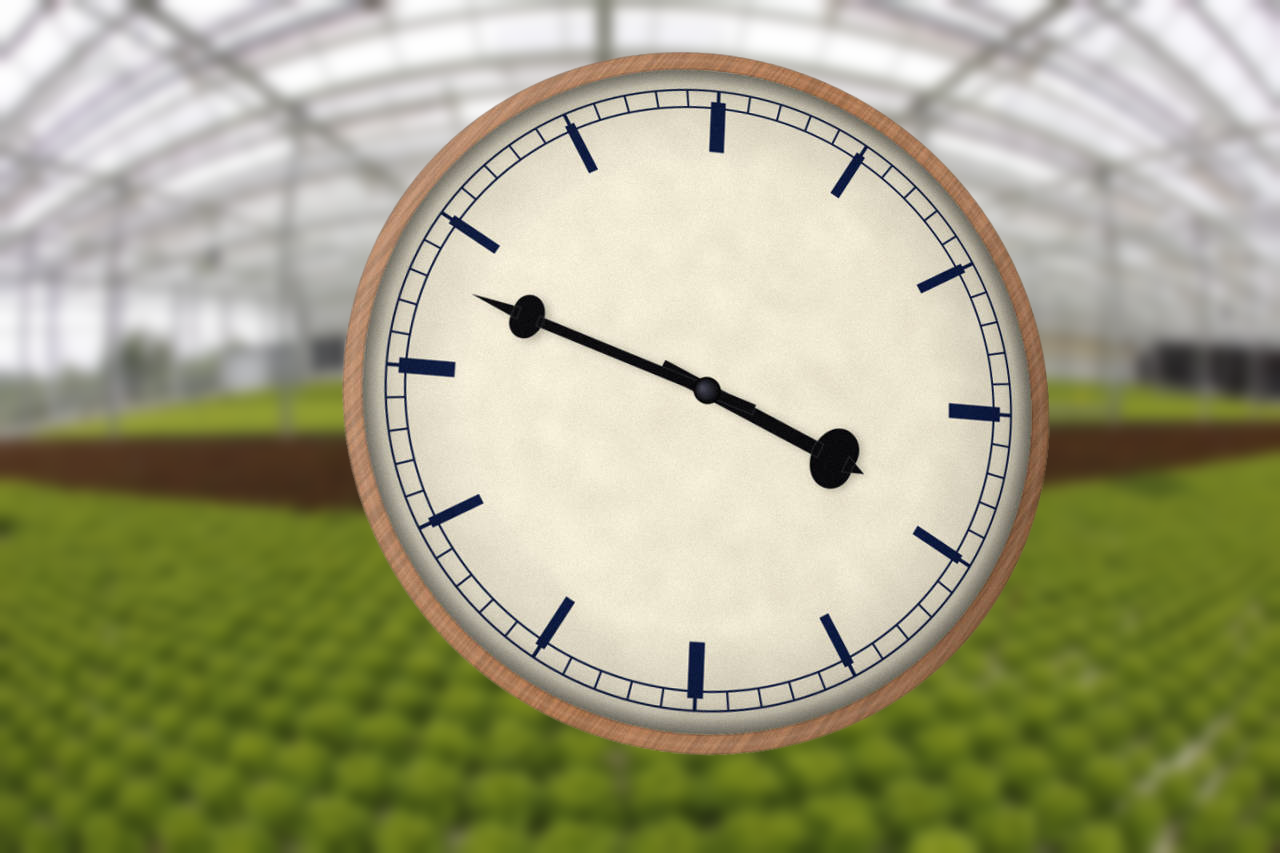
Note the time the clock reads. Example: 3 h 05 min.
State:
3 h 48 min
